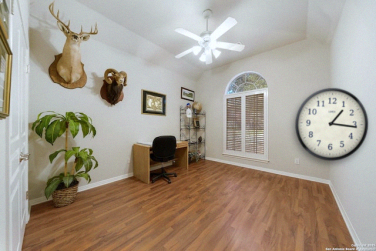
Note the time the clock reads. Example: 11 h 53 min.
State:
1 h 16 min
